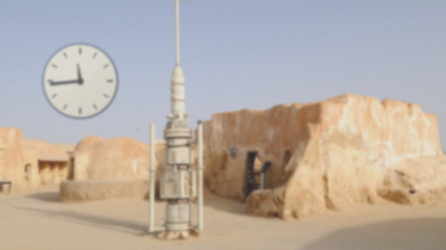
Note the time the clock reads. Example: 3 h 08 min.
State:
11 h 44 min
